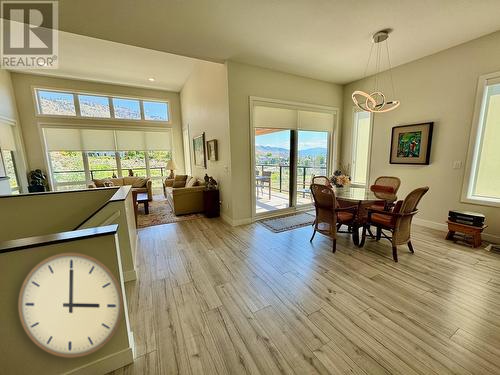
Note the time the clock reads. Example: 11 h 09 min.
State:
3 h 00 min
